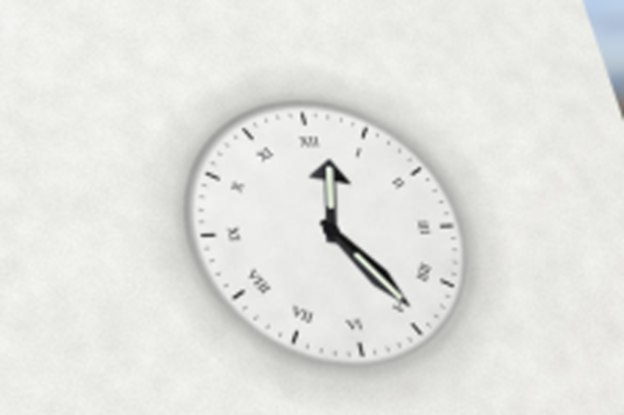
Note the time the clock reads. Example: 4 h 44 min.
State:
12 h 24 min
